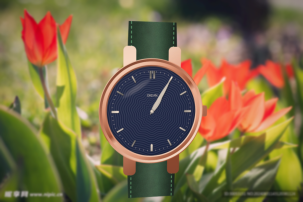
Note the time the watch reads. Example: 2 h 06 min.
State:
1 h 05 min
